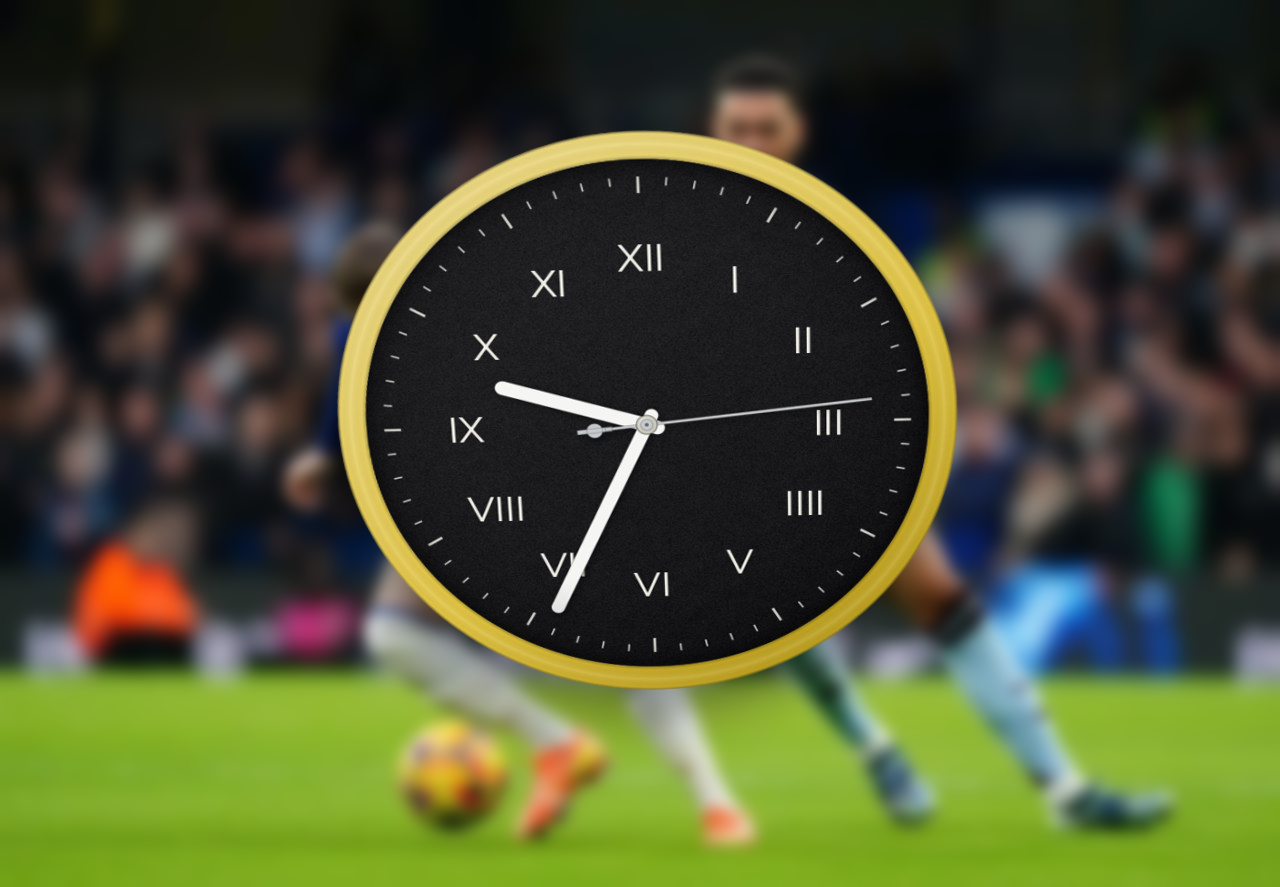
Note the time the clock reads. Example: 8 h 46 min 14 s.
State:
9 h 34 min 14 s
